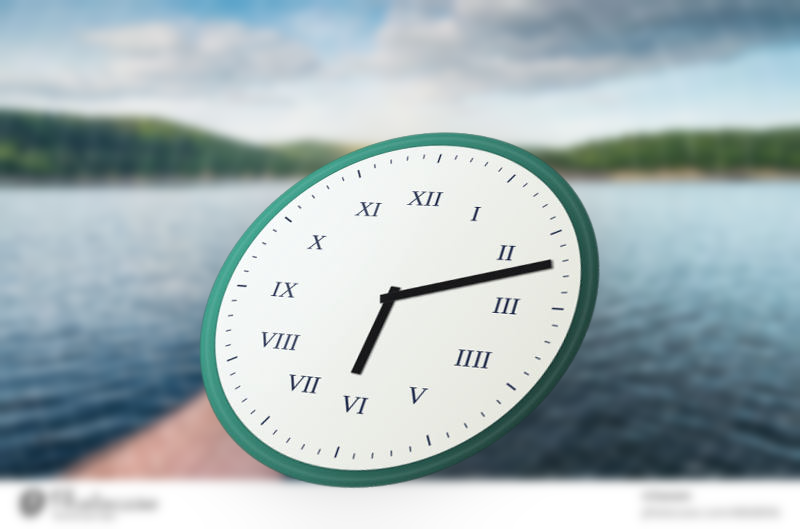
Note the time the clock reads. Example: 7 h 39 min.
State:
6 h 12 min
